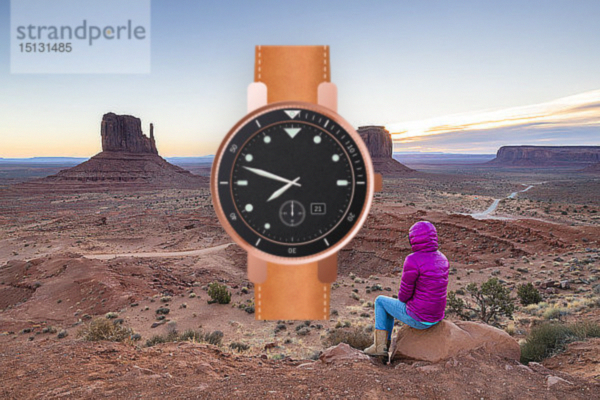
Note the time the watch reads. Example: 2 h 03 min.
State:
7 h 48 min
